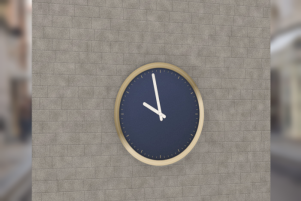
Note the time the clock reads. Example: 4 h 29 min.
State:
9 h 58 min
